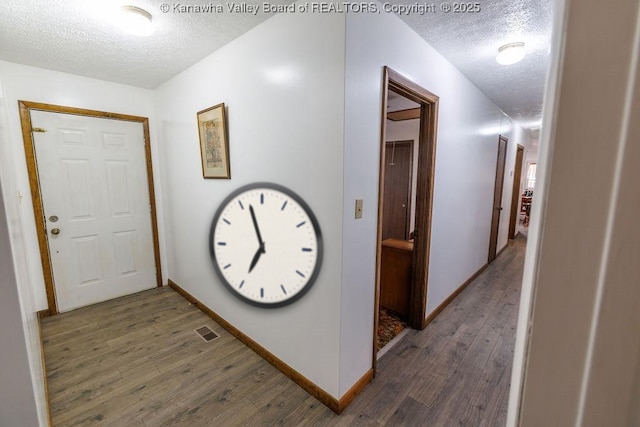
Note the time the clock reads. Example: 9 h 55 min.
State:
6 h 57 min
